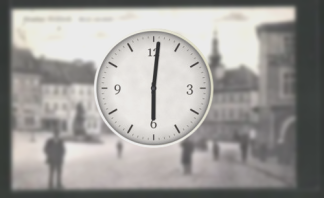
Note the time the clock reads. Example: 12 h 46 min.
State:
6 h 01 min
